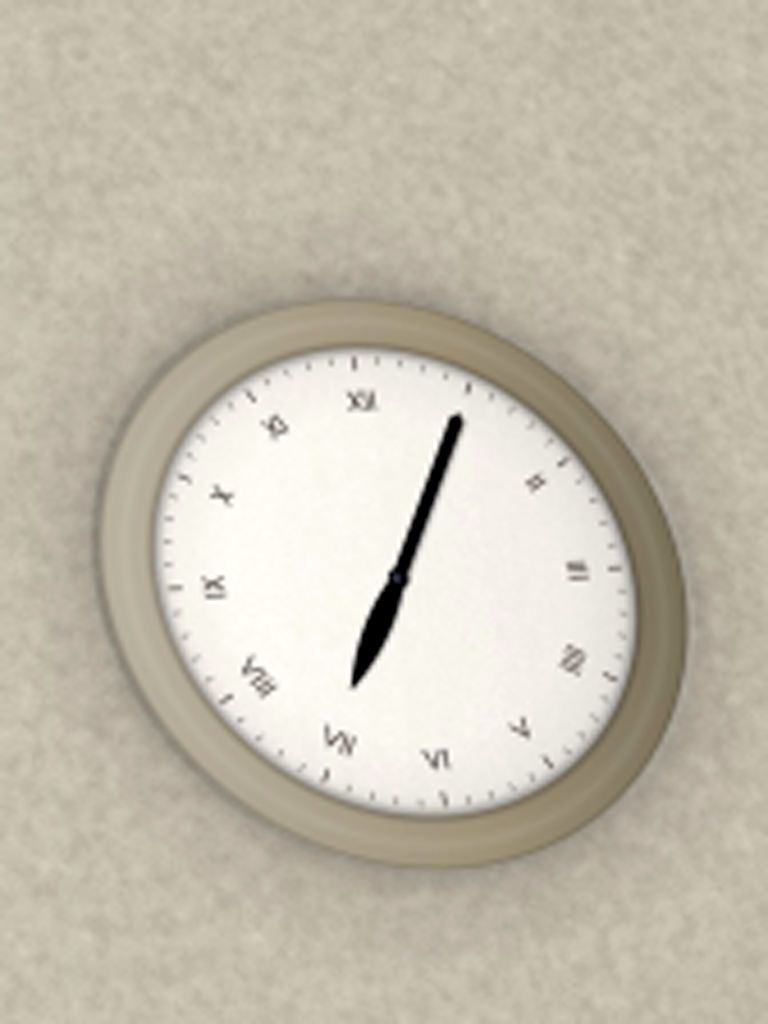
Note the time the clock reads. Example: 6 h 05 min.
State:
7 h 05 min
